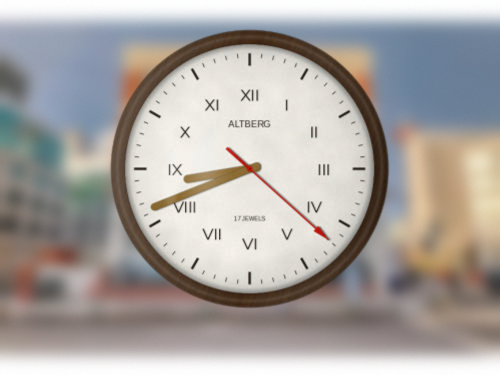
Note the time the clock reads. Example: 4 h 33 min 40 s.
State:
8 h 41 min 22 s
